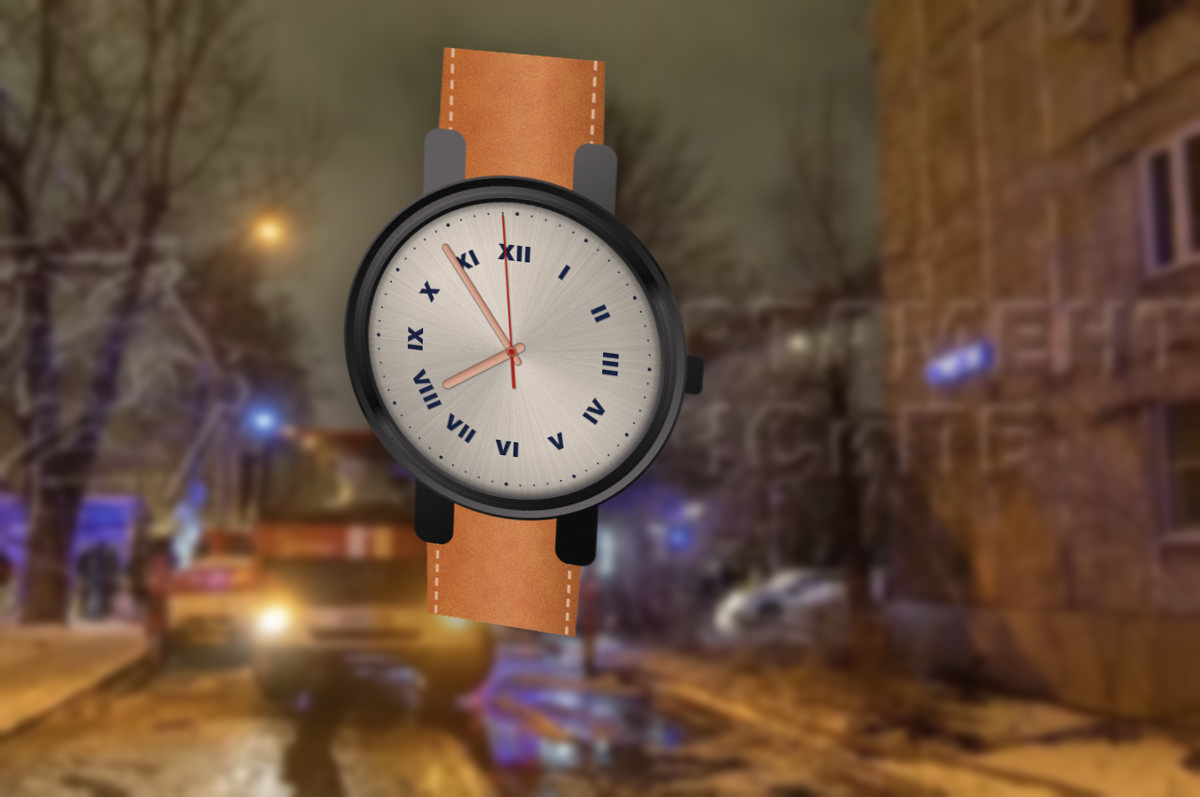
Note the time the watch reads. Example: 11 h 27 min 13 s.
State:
7 h 53 min 59 s
